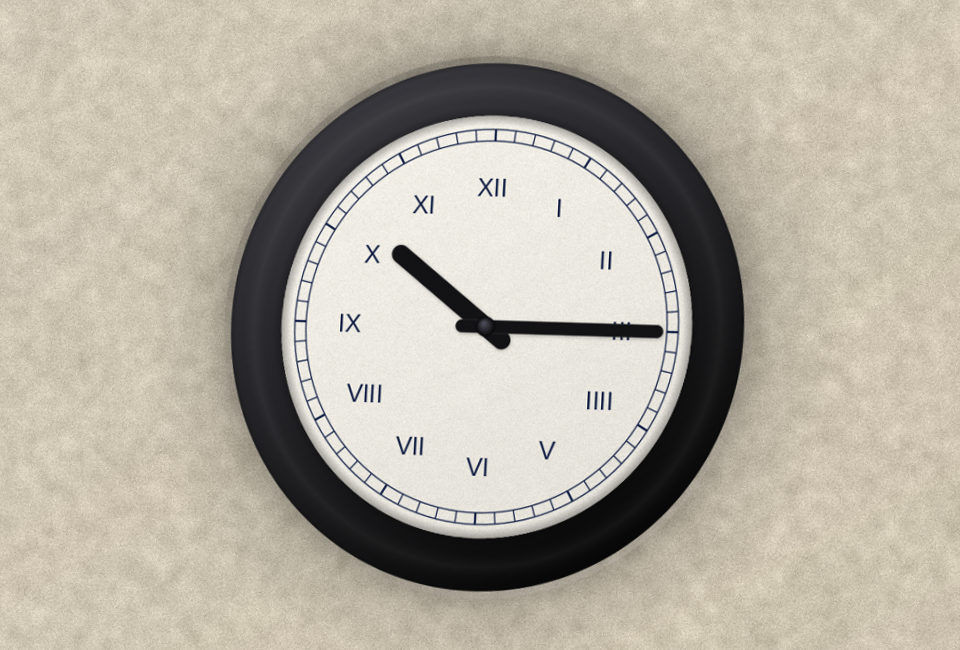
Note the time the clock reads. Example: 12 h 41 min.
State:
10 h 15 min
